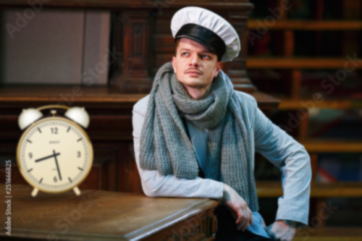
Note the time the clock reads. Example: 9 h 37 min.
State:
8 h 28 min
